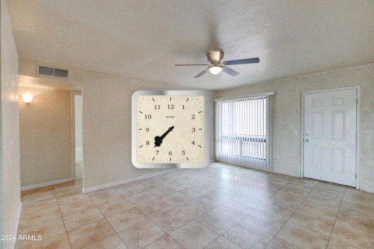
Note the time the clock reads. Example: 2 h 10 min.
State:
7 h 37 min
